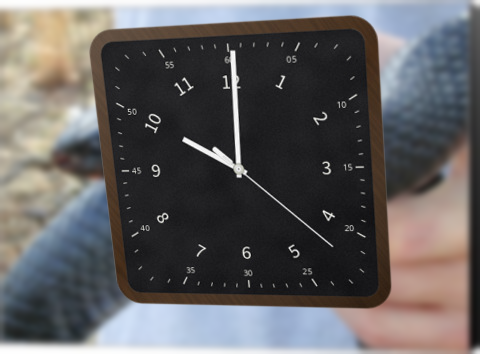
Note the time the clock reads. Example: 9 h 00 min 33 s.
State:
10 h 00 min 22 s
